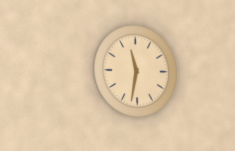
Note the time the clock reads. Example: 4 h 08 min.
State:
11 h 32 min
